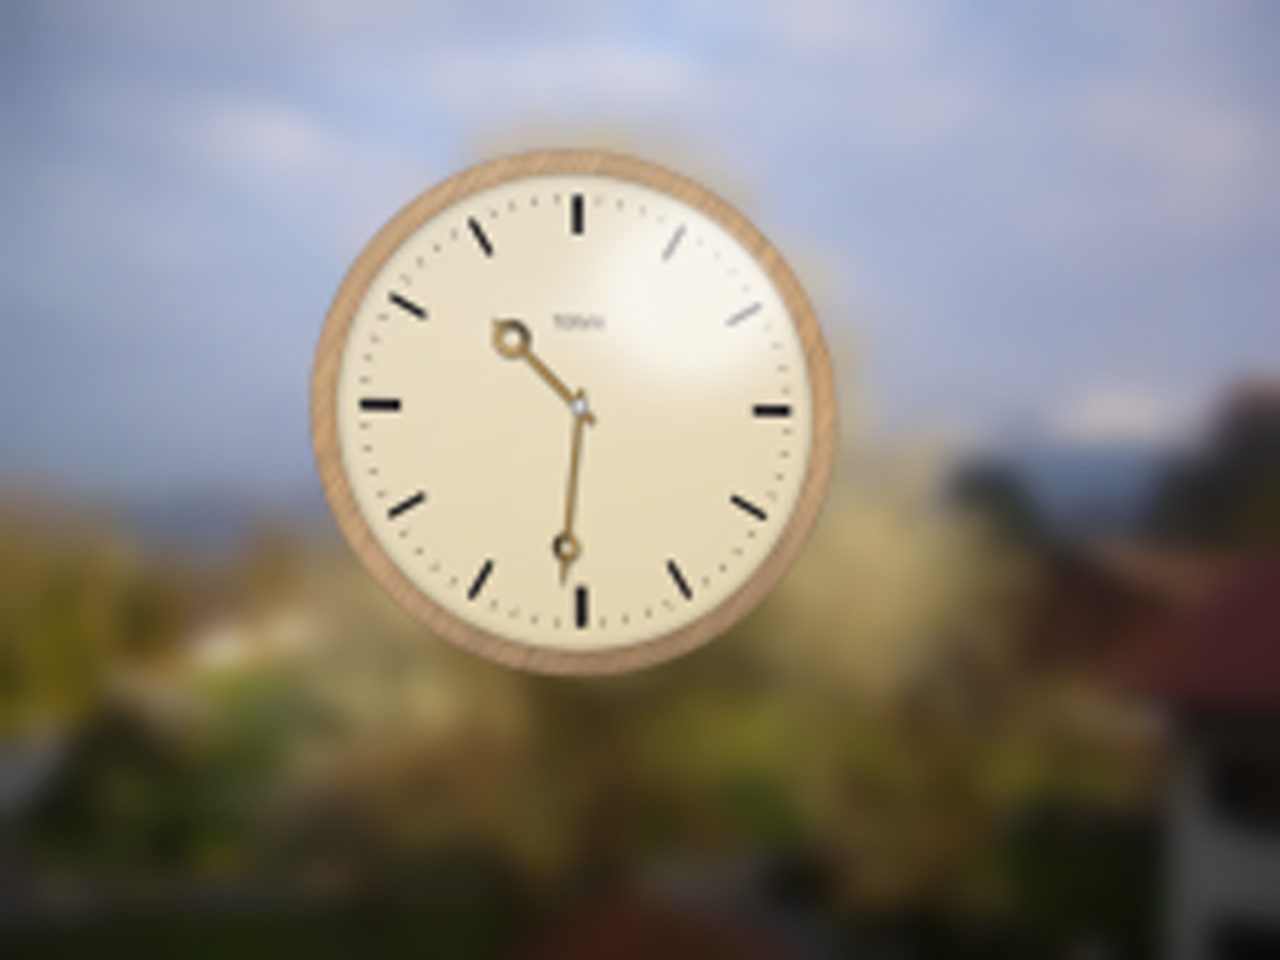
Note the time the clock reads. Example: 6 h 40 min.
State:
10 h 31 min
